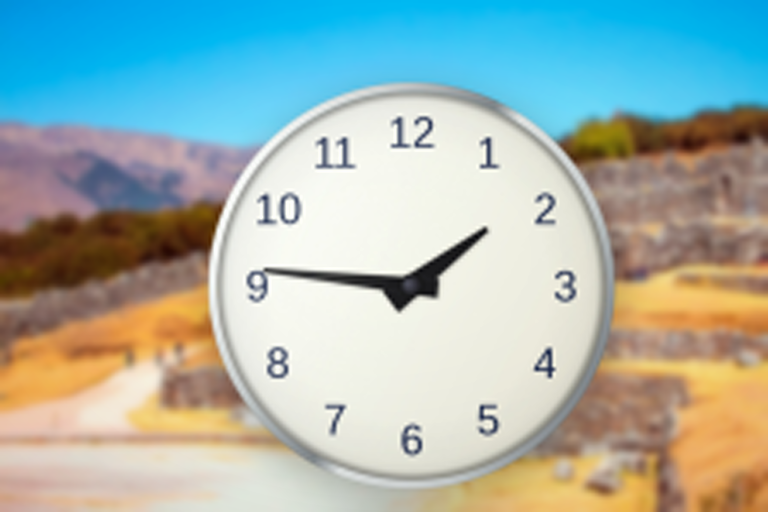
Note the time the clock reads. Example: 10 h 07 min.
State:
1 h 46 min
